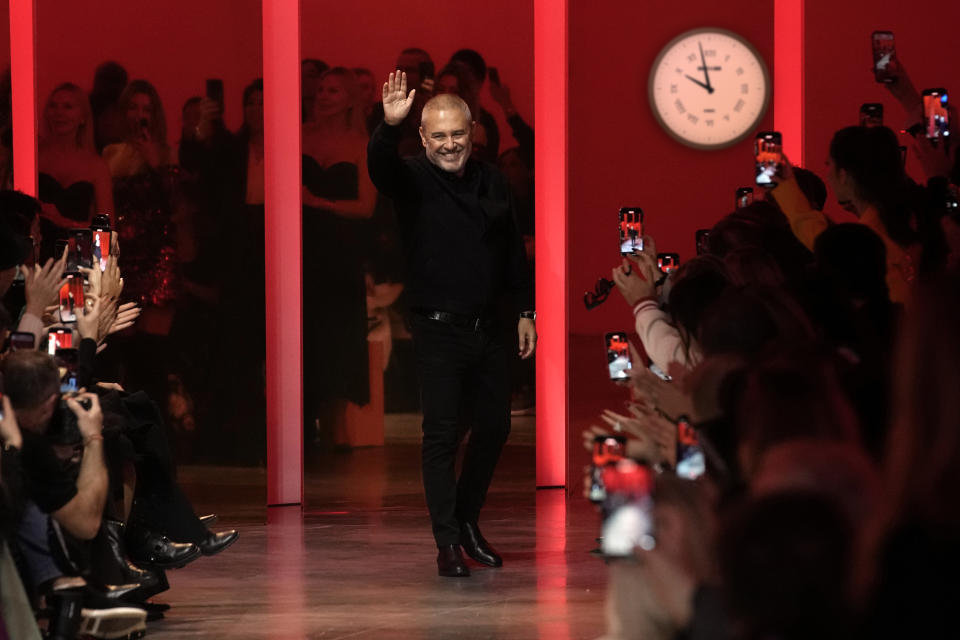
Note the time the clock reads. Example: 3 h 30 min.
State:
9 h 58 min
